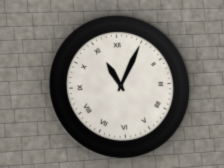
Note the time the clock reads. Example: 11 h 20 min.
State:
11 h 05 min
